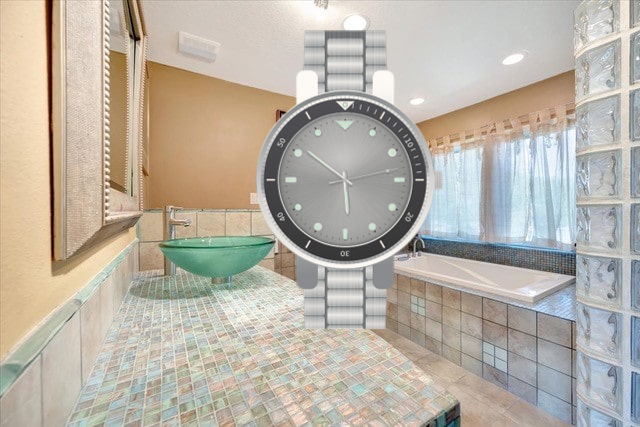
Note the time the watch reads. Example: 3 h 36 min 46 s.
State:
5 h 51 min 13 s
